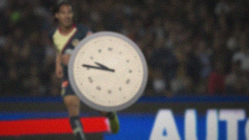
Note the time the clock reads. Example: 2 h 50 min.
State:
9 h 46 min
